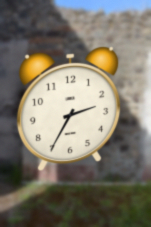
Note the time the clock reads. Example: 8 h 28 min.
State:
2 h 35 min
